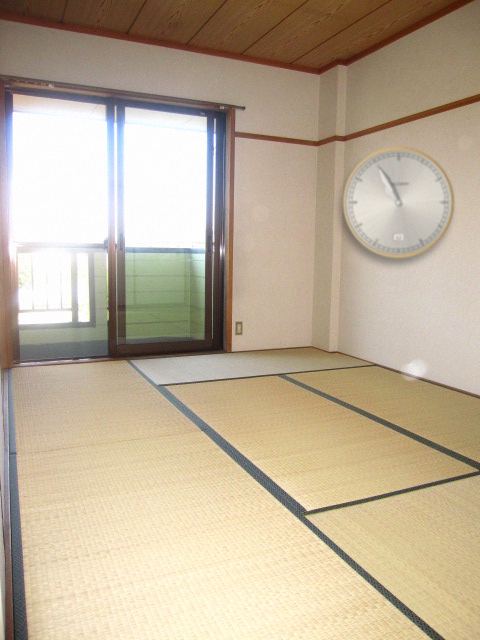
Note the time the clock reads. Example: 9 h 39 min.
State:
10 h 55 min
